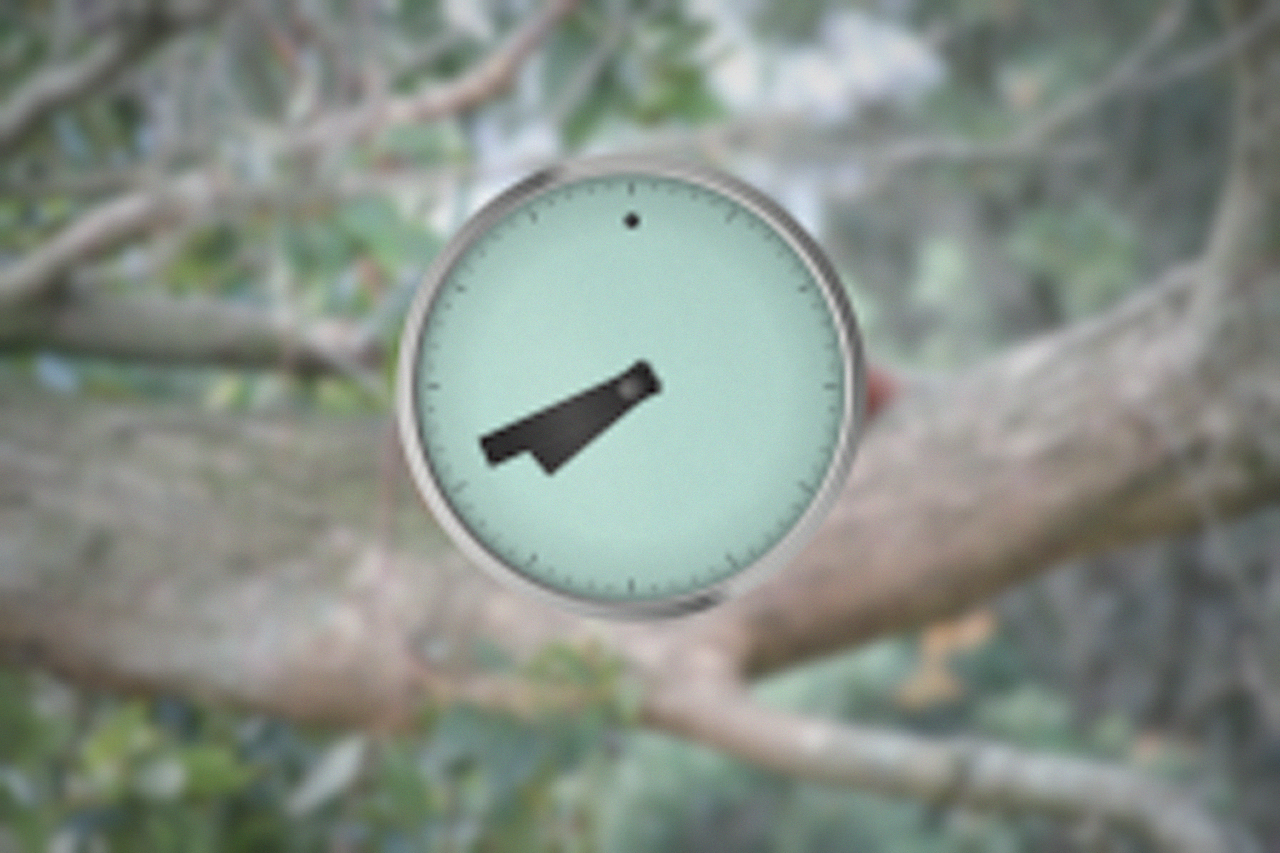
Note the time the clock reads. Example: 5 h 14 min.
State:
7 h 41 min
